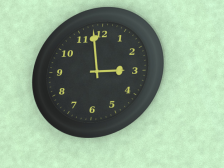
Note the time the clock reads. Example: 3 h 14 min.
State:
2 h 58 min
